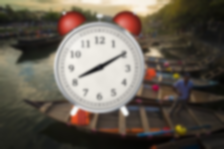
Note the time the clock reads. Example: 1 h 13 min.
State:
8 h 10 min
